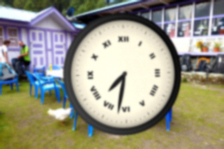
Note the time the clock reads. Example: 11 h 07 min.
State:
7 h 32 min
